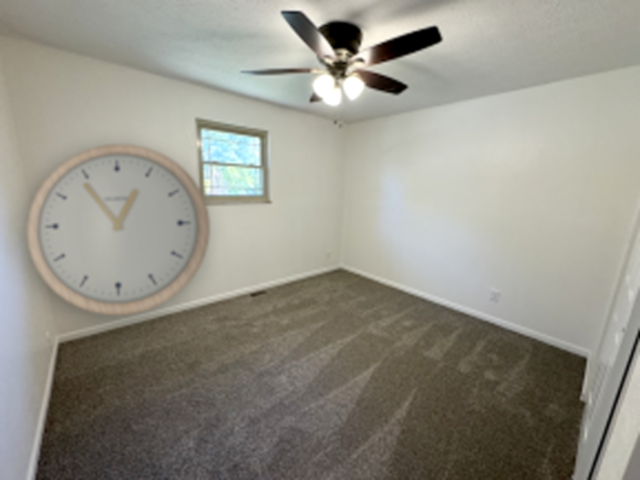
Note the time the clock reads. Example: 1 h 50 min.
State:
12 h 54 min
